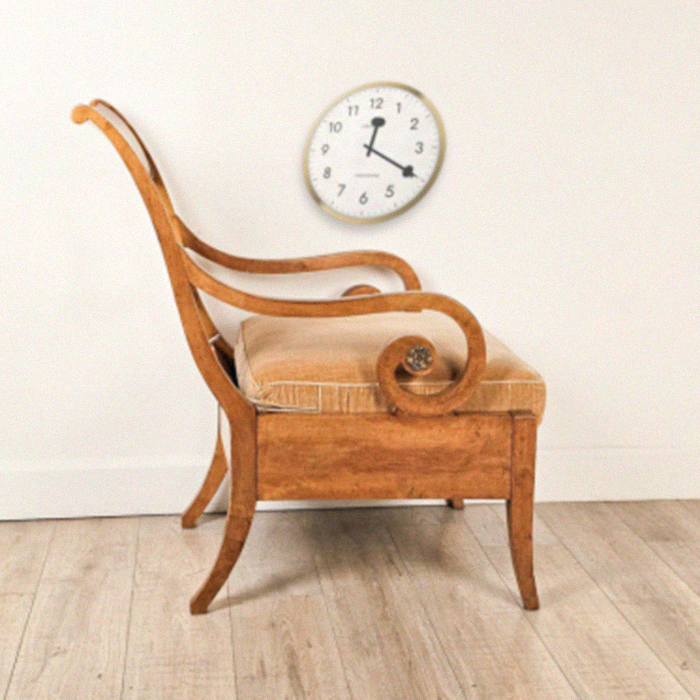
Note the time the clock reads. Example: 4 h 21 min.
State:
12 h 20 min
